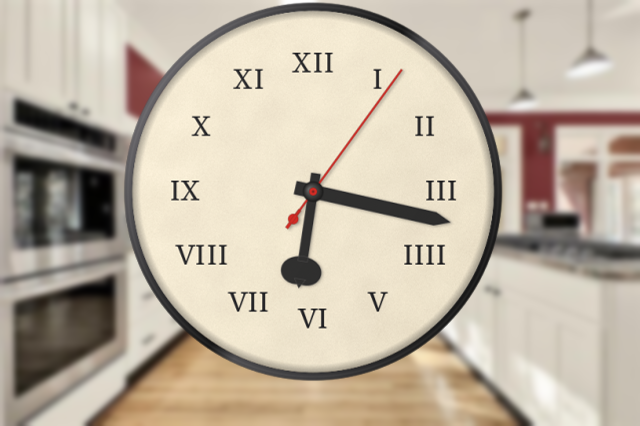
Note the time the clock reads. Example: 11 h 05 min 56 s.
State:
6 h 17 min 06 s
